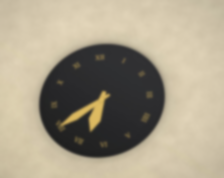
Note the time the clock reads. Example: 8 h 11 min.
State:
6 h 40 min
